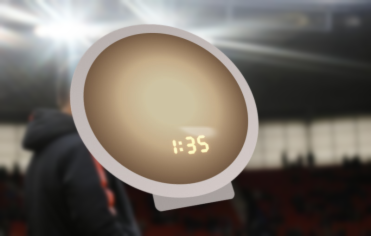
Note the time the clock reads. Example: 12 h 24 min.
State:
1 h 35 min
